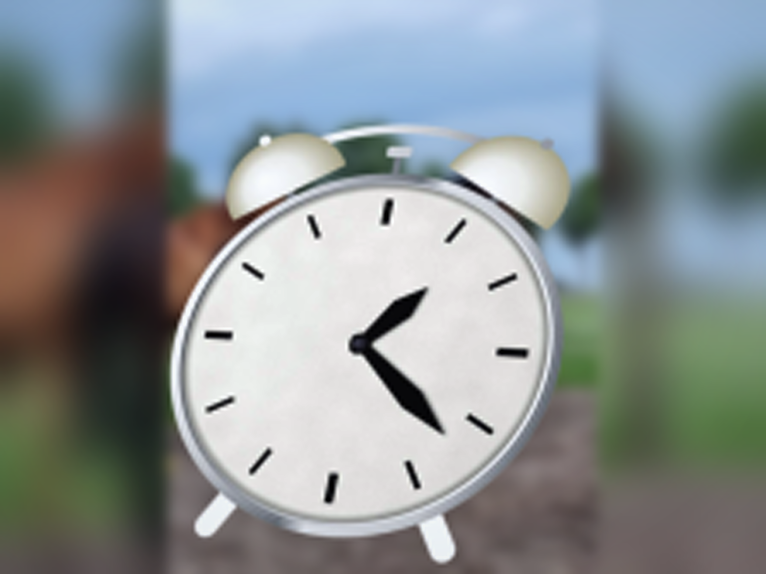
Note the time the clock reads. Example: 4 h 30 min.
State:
1 h 22 min
